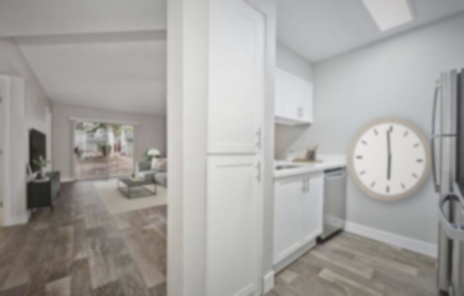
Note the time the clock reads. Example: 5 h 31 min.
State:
5 h 59 min
